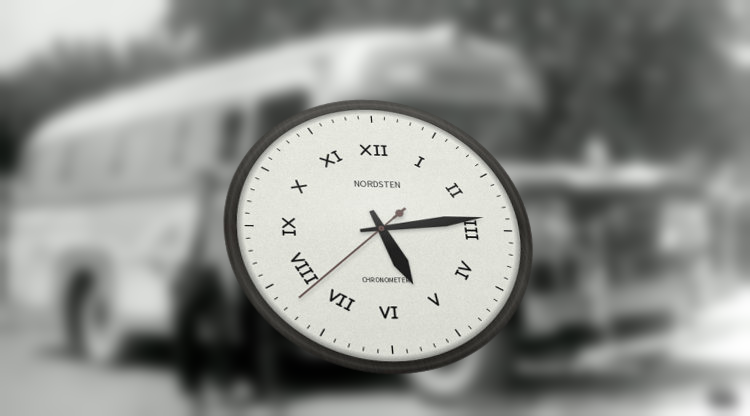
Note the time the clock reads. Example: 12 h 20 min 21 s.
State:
5 h 13 min 38 s
